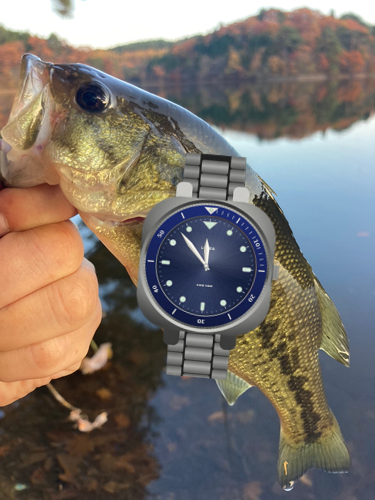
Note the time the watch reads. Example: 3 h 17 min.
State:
11 h 53 min
